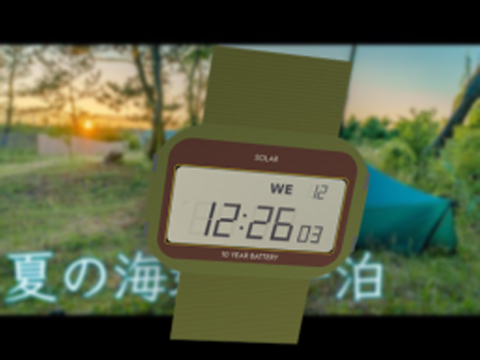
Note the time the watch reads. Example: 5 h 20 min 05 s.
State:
12 h 26 min 03 s
